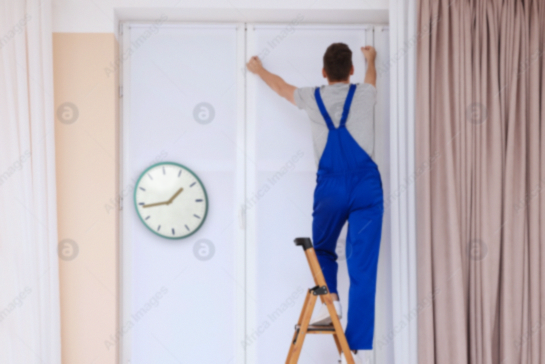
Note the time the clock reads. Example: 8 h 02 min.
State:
1 h 44 min
